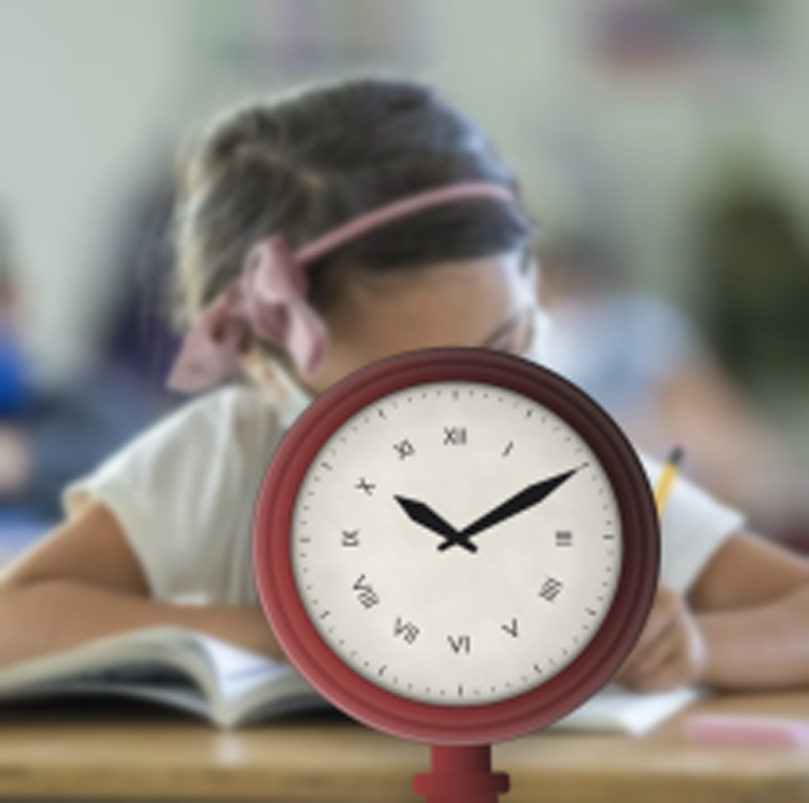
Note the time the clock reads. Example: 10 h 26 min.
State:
10 h 10 min
